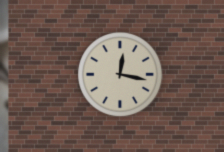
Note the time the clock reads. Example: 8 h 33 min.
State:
12 h 17 min
